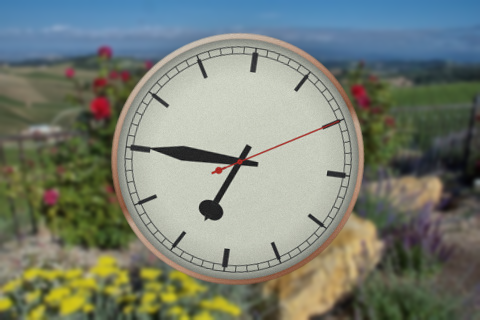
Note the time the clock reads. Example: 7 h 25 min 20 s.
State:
6 h 45 min 10 s
